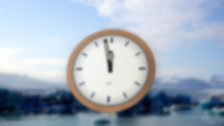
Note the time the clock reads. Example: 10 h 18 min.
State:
11 h 58 min
